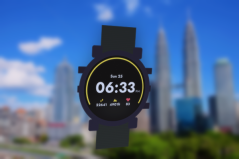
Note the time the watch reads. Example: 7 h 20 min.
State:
6 h 33 min
